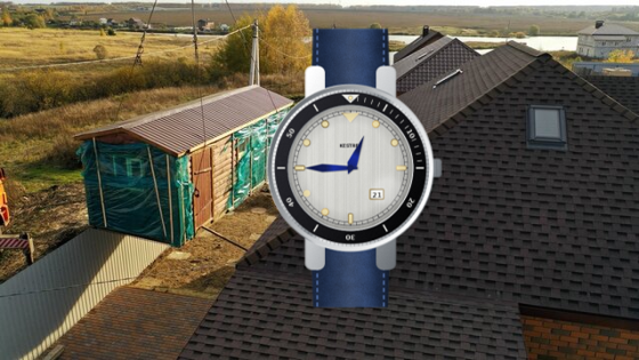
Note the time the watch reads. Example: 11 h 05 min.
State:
12 h 45 min
